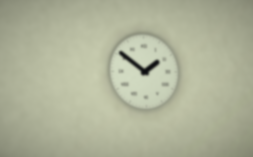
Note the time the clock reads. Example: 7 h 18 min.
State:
1 h 51 min
